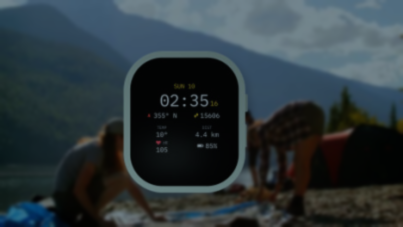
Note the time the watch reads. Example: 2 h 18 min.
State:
2 h 35 min
